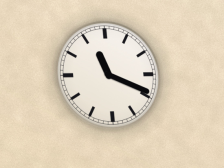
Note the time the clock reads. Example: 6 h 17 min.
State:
11 h 19 min
